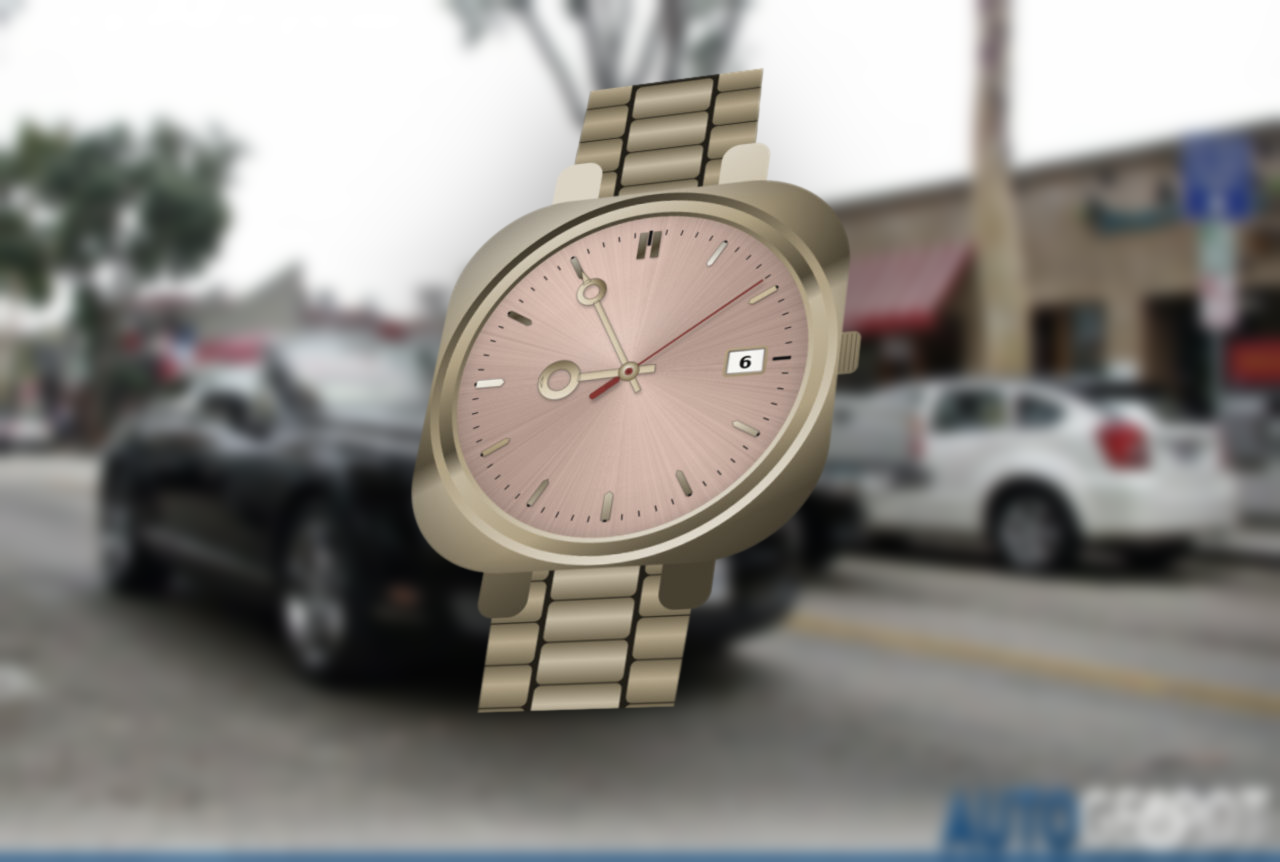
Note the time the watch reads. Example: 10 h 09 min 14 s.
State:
8 h 55 min 09 s
